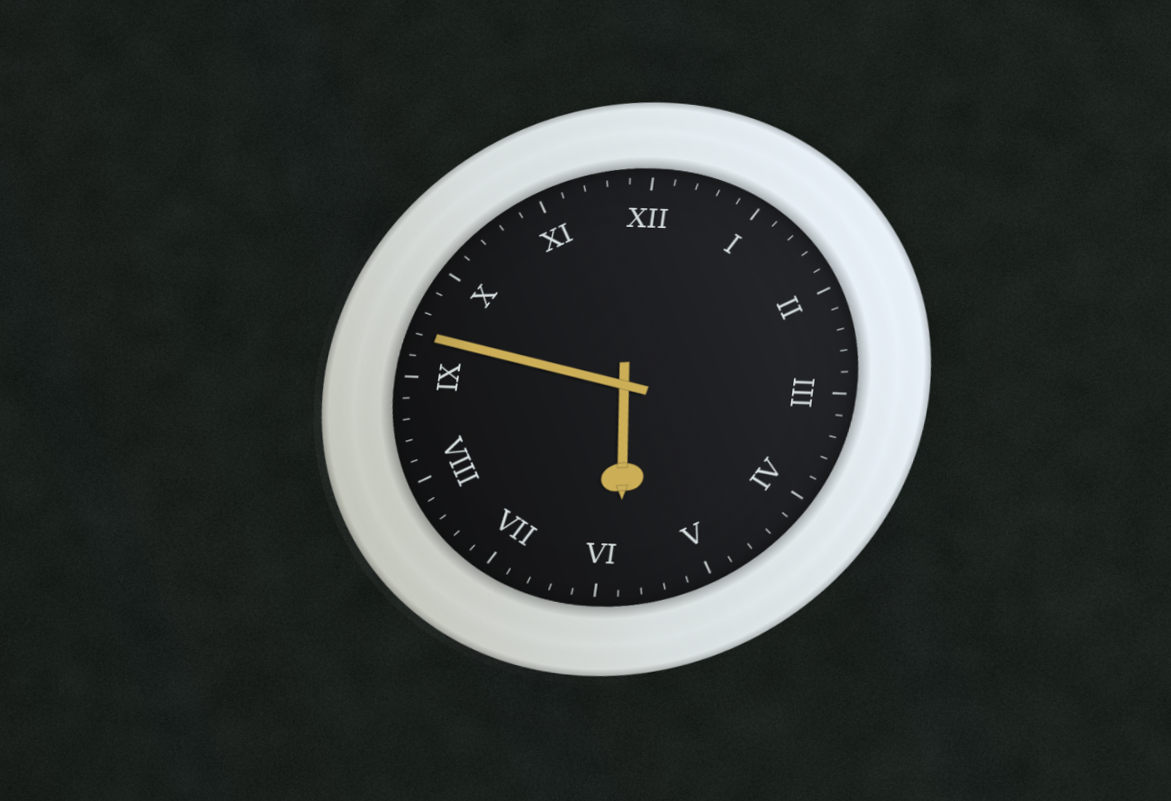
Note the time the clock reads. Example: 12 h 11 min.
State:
5 h 47 min
